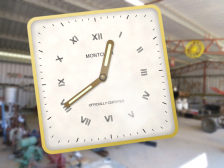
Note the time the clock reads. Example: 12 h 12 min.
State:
12 h 40 min
